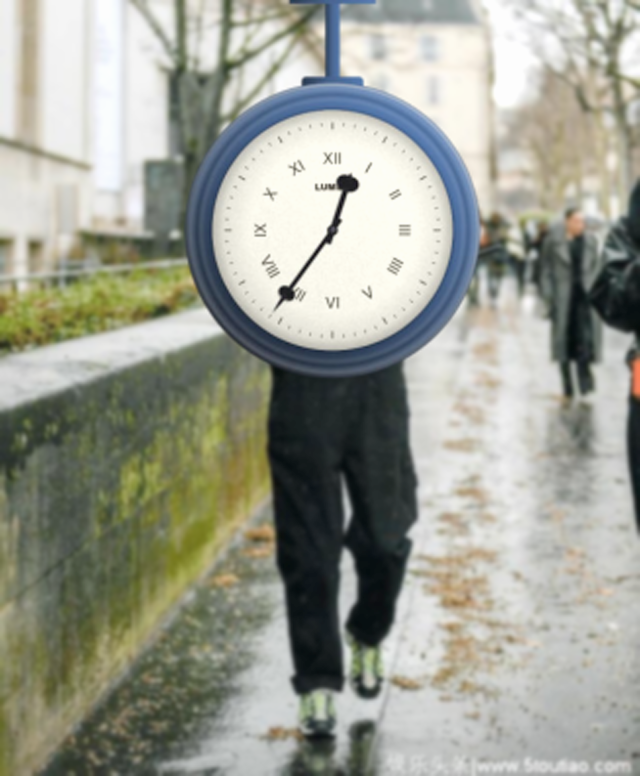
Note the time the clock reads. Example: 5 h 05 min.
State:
12 h 36 min
